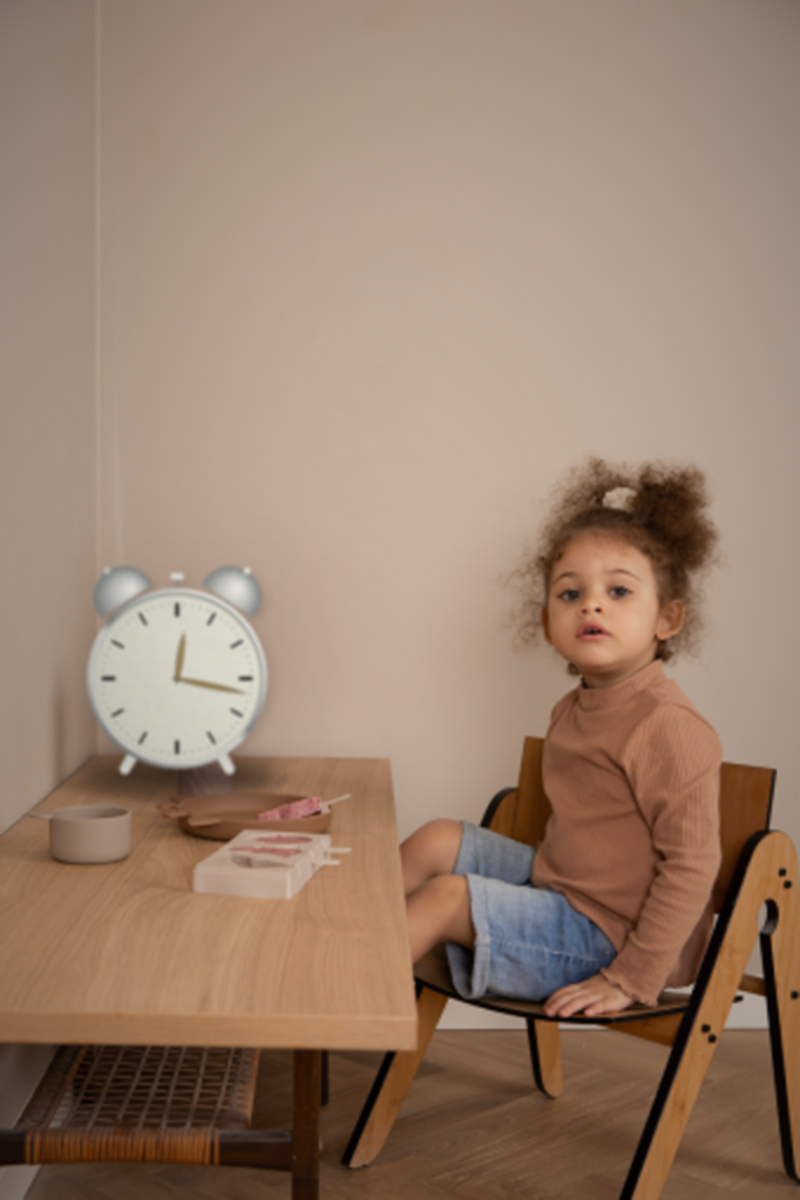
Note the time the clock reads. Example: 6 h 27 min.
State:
12 h 17 min
